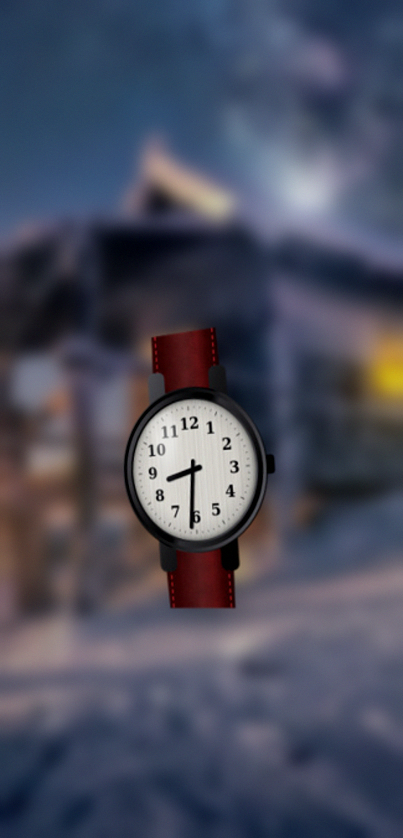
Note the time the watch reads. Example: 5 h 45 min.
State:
8 h 31 min
